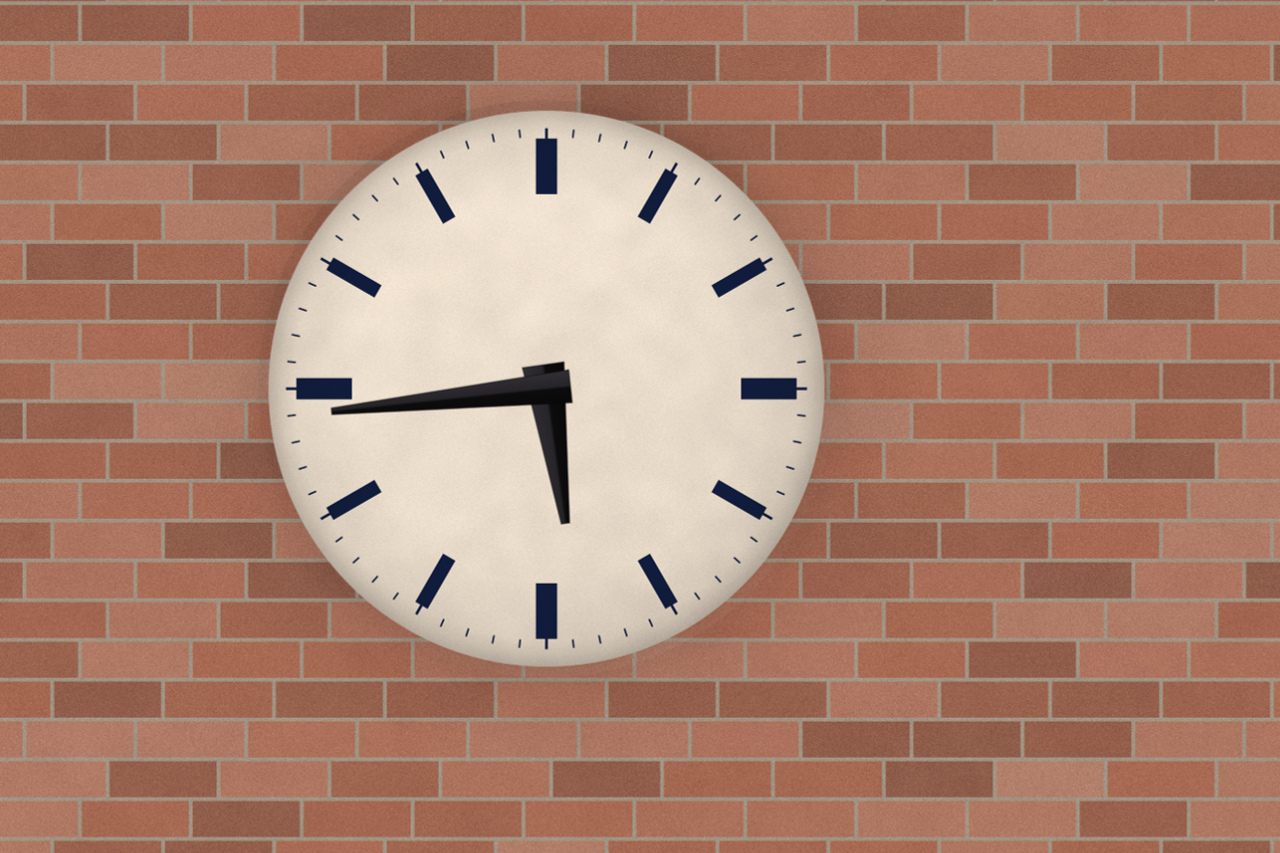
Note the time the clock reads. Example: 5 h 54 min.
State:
5 h 44 min
